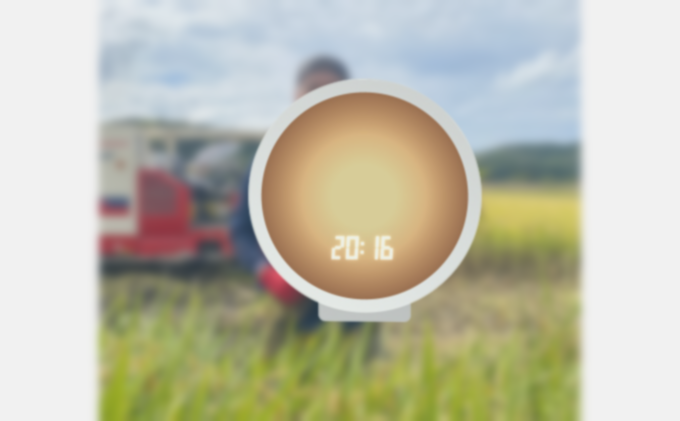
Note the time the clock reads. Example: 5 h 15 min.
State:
20 h 16 min
